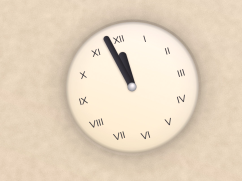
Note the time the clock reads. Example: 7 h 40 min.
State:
11 h 58 min
